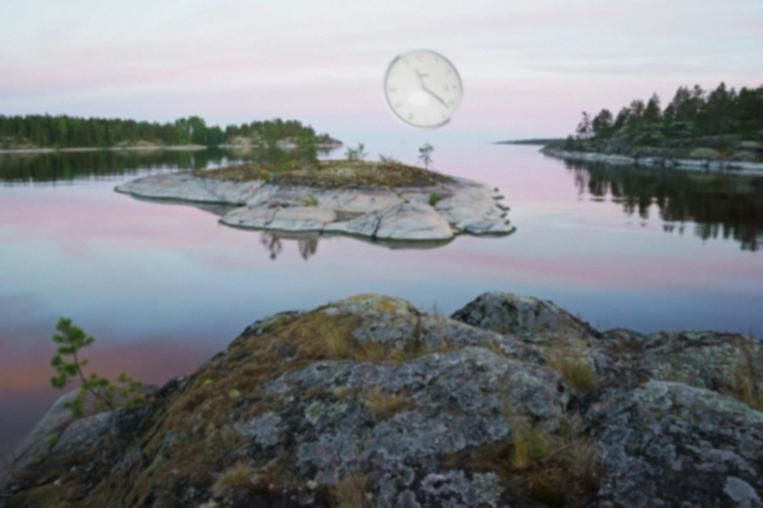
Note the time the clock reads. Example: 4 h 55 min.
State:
11 h 22 min
